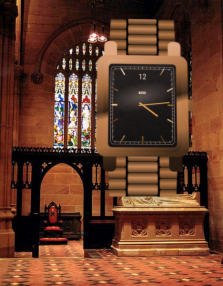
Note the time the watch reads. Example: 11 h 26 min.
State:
4 h 14 min
